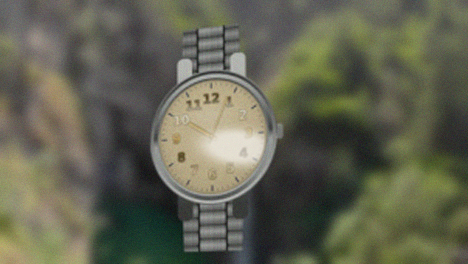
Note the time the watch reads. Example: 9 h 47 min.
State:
10 h 04 min
